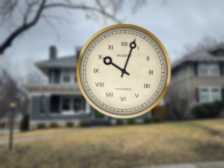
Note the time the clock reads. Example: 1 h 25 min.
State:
10 h 03 min
